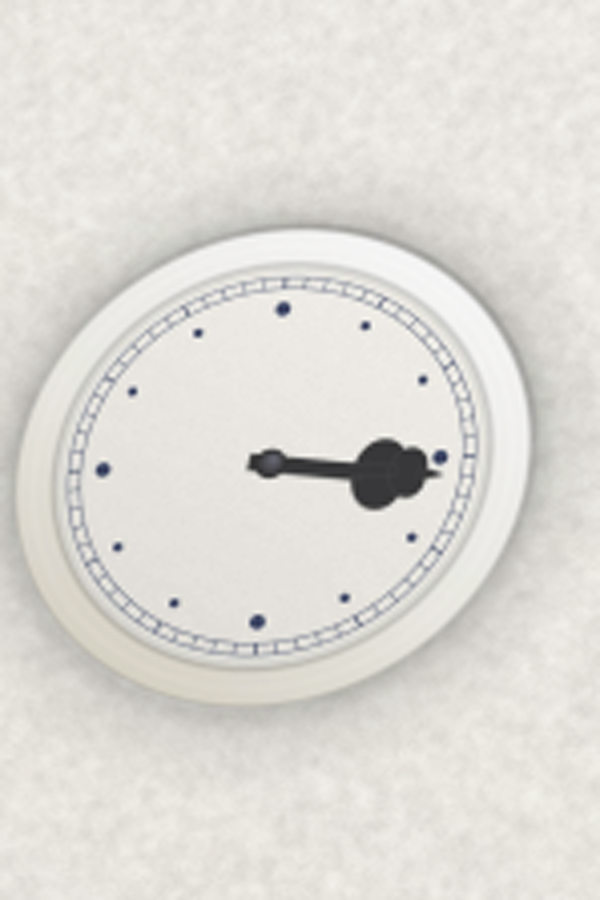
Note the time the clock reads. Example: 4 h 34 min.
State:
3 h 16 min
